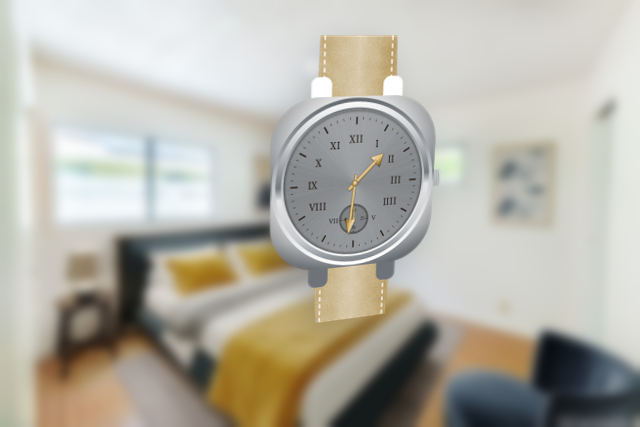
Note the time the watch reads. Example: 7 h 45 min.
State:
1 h 31 min
